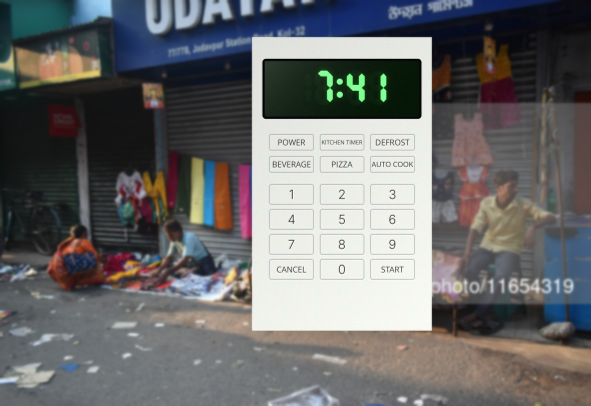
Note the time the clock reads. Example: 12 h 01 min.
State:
7 h 41 min
